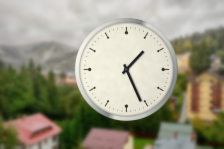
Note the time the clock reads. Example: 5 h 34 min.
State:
1 h 26 min
